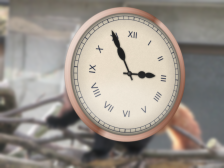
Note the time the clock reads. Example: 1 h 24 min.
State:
2 h 55 min
